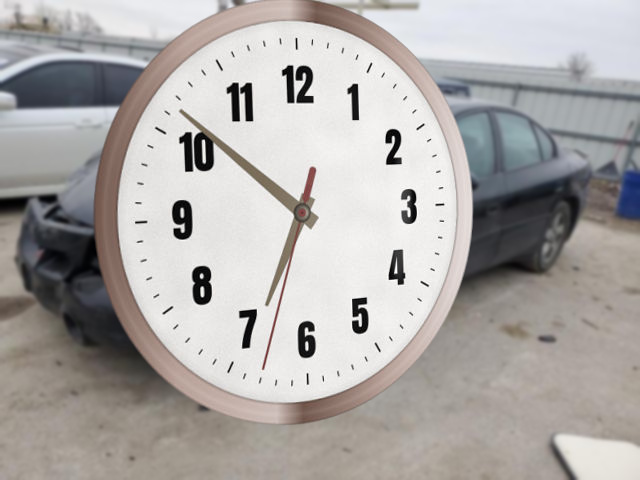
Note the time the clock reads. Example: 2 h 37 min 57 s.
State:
6 h 51 min 33 s
